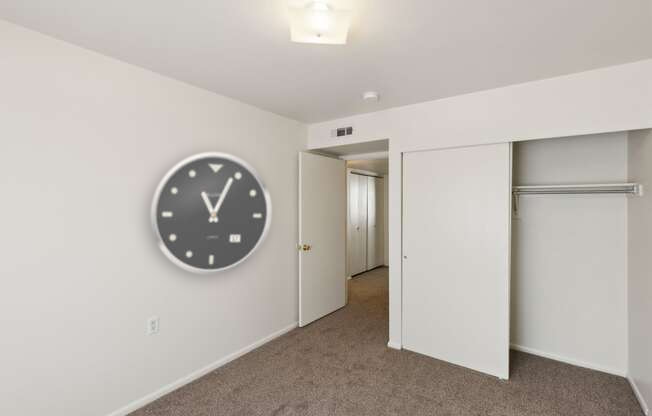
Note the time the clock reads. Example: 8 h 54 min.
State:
11 h 04 min
